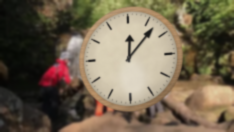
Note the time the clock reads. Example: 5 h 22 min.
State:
12 h 07 min
